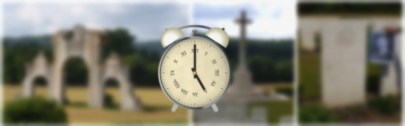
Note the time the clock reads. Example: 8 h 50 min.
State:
5 h 00 min
